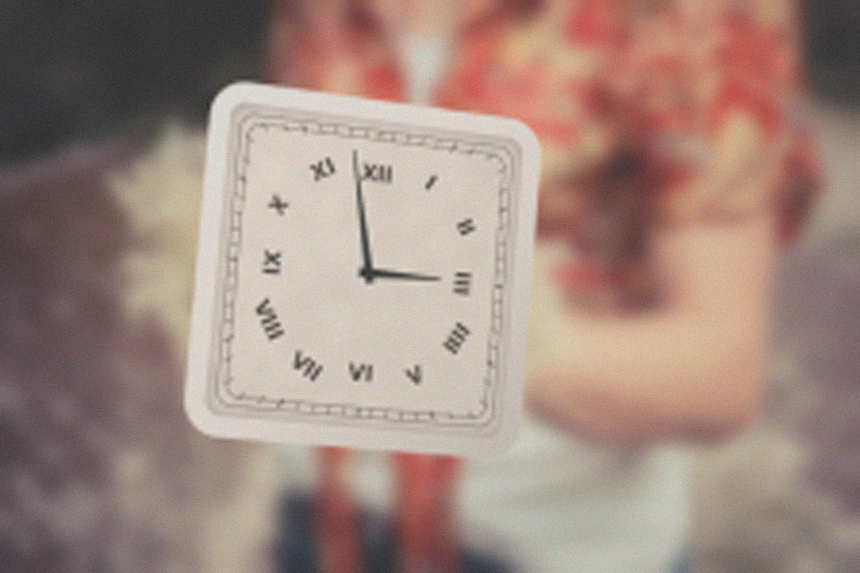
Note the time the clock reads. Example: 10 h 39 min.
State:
2 h 58 min
